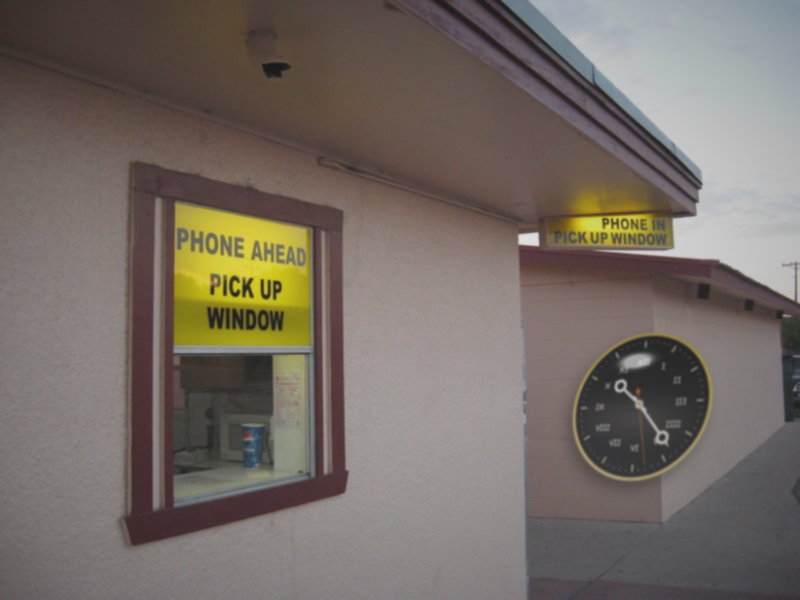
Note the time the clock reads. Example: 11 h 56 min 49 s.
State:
10 h 23 min 28 s
